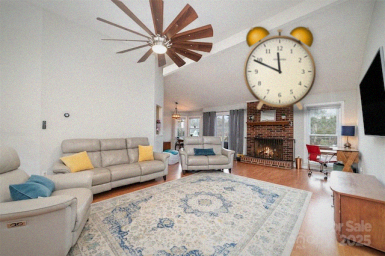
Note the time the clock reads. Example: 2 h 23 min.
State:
11 h 49 min
